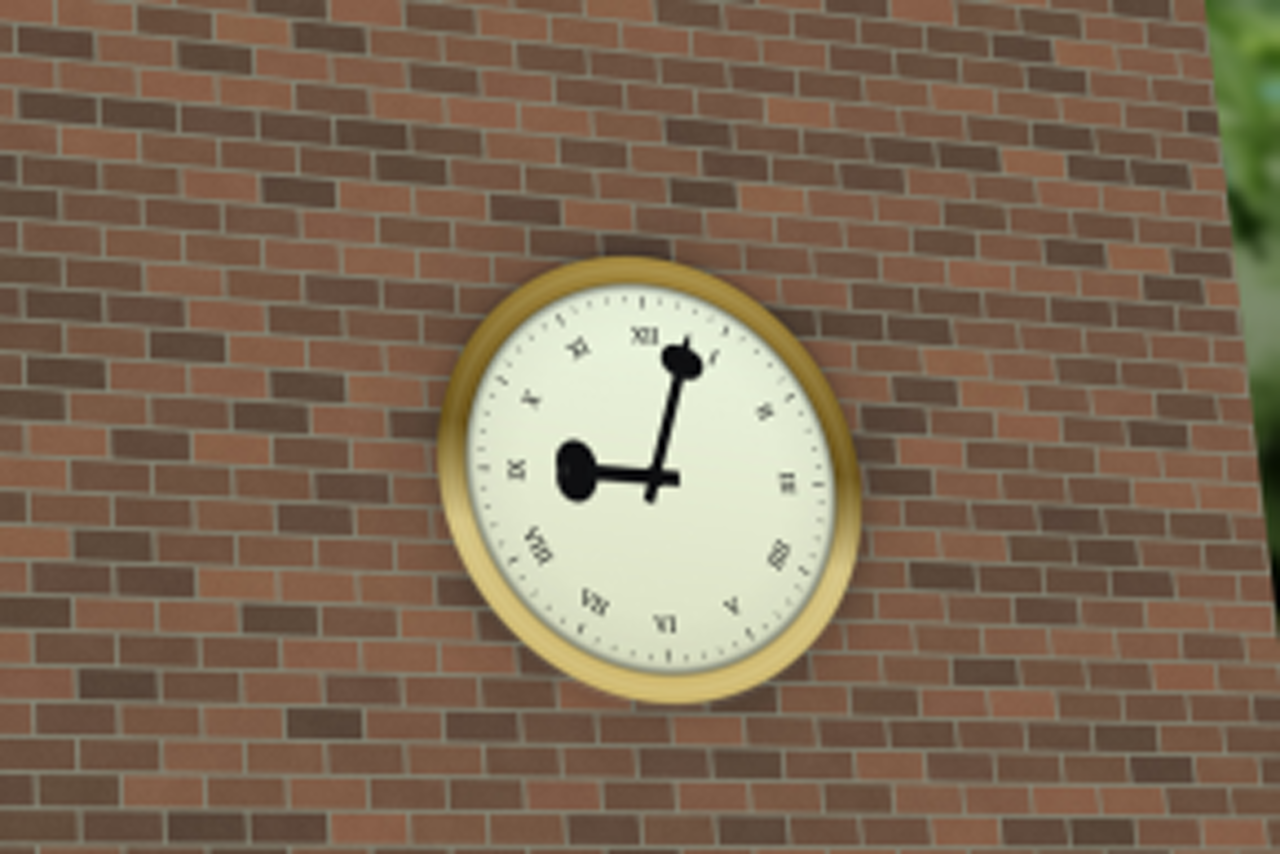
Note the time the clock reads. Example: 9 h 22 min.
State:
9 h 03 min
